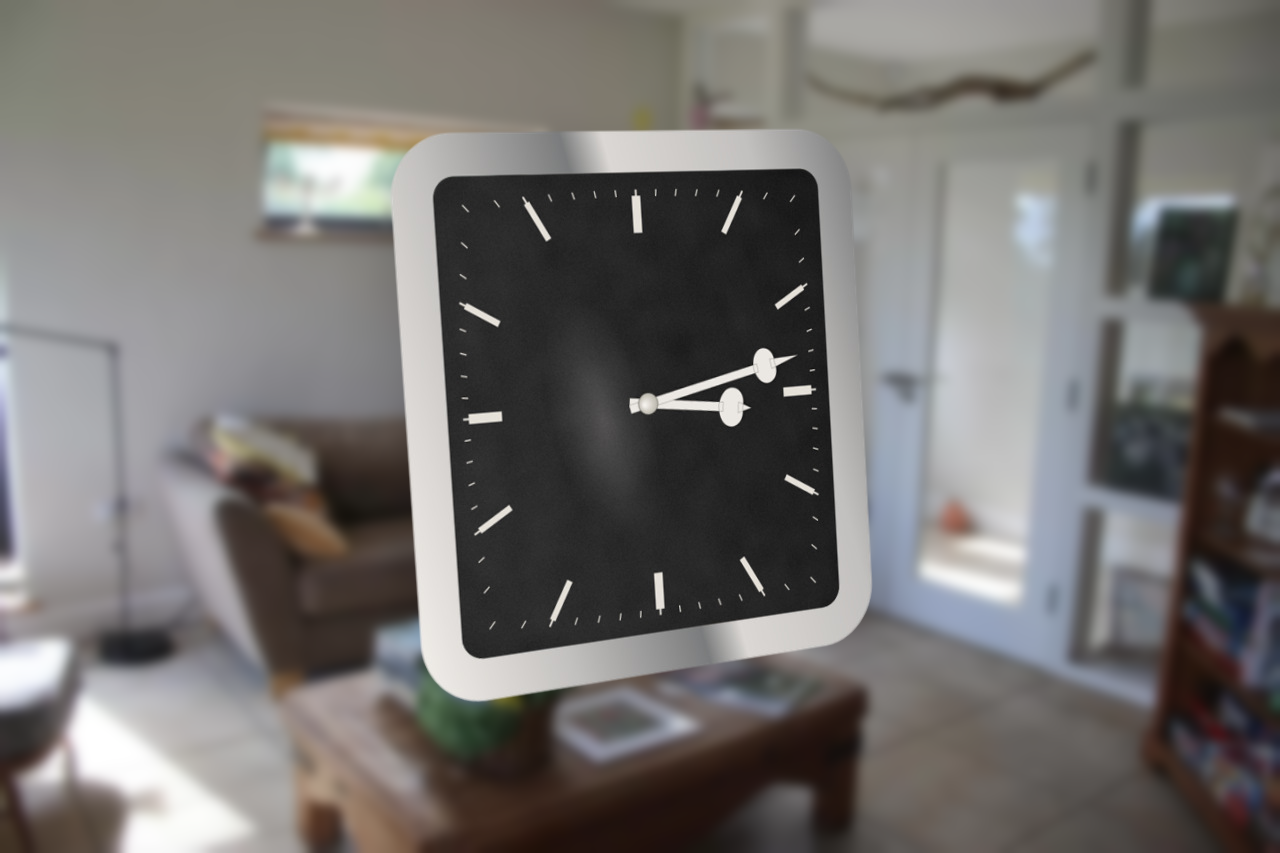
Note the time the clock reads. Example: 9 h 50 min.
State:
3 h 13 min
